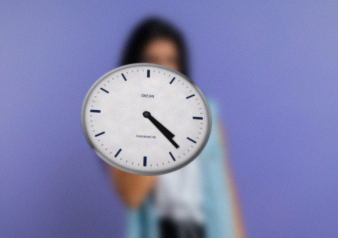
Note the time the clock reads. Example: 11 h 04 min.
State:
4 h 23 min
